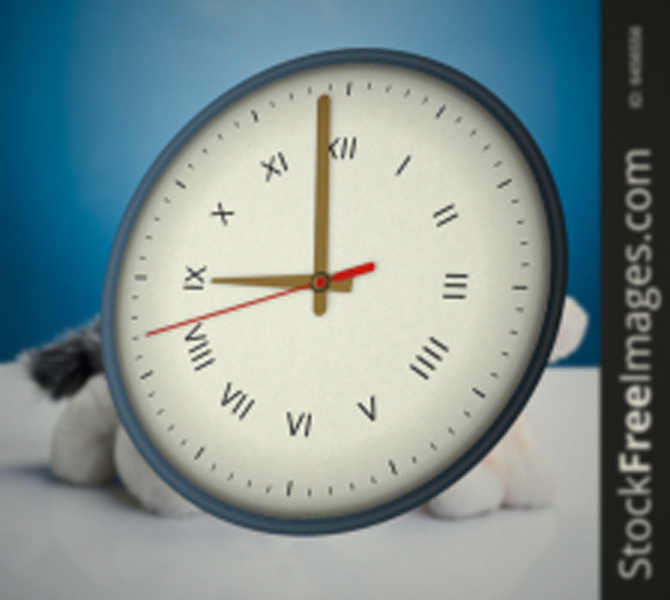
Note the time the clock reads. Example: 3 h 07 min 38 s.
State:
8 h 58 min 42 s
